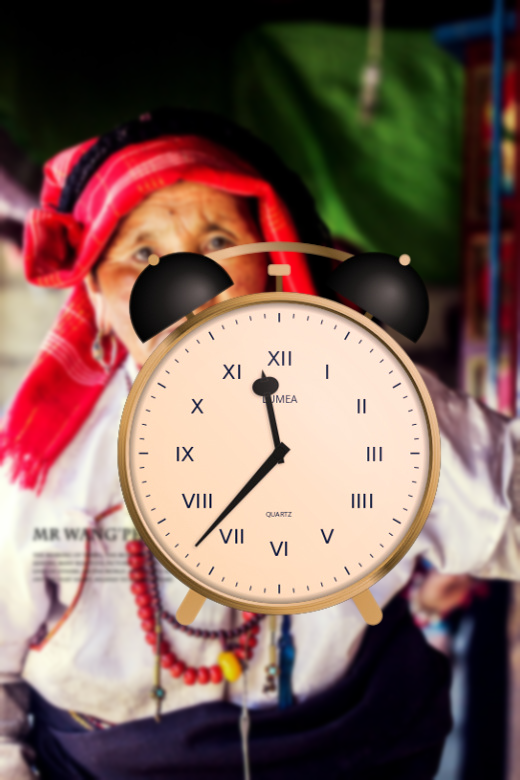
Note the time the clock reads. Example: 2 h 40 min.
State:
11 h 37 min
